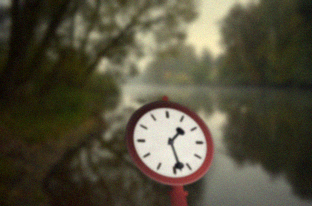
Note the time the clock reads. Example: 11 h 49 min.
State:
1 h 28 min
